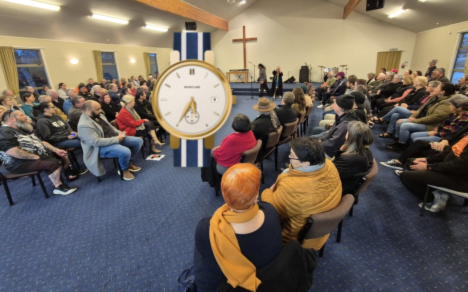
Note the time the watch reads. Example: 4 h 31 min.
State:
5 h 35 min
